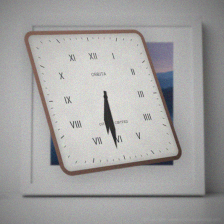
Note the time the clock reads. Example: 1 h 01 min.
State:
6 h 31 min
